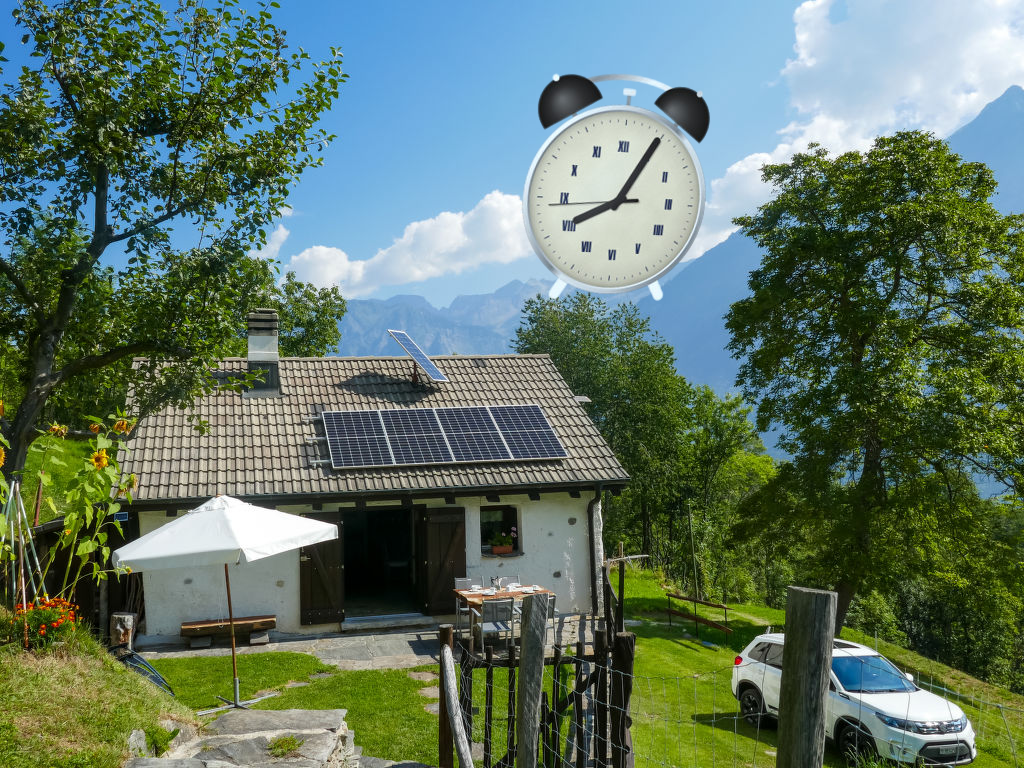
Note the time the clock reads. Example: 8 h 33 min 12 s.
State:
8 h 04 min 44 s
